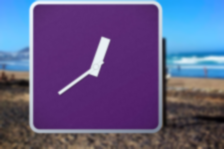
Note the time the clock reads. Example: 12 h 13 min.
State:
12 h 39 min
